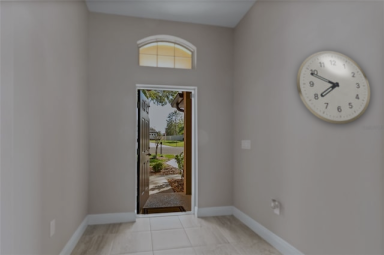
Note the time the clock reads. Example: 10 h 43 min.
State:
7 h 49 min
